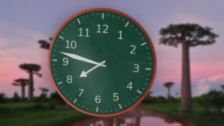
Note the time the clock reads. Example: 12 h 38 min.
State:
7 h 47 min
